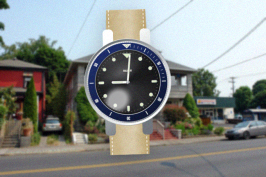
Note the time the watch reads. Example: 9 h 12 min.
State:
9 h 01 min
